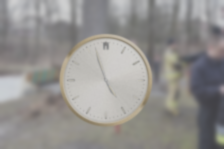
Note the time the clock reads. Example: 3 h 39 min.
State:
4 h 57 min
